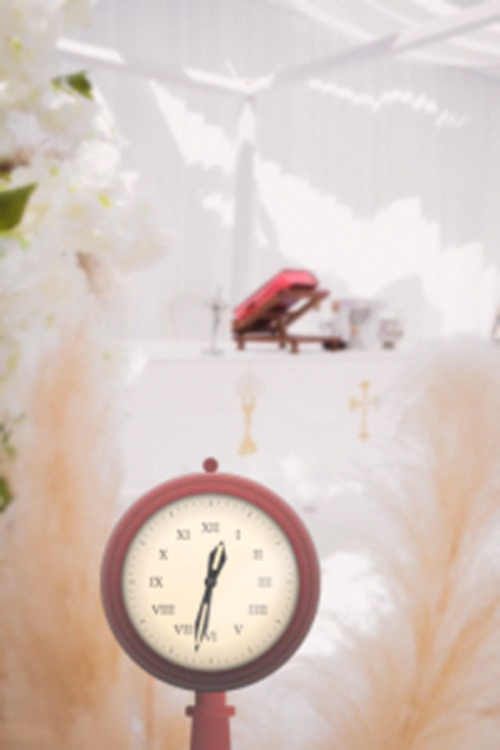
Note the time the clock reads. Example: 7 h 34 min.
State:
12 h 32 min
